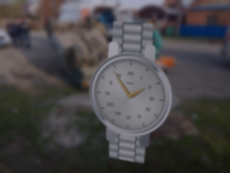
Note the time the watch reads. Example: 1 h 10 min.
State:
1 h 54 min
